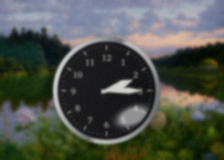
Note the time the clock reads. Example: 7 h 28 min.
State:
2 h 15 min
